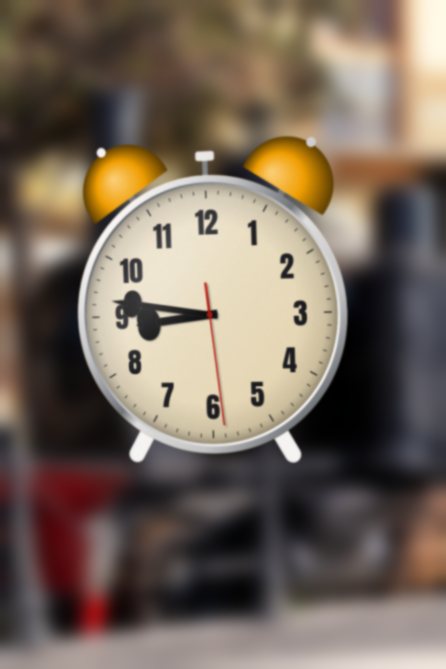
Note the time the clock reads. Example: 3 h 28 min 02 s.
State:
8 h 46 min 29 s
